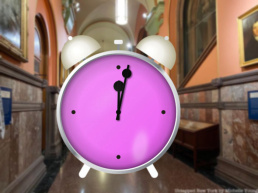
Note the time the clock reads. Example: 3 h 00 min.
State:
12 h 02 min
